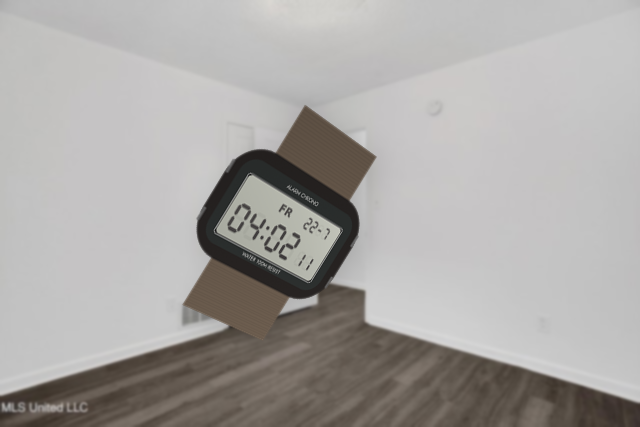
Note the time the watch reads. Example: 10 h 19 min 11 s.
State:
4 h 02 min 11 s
